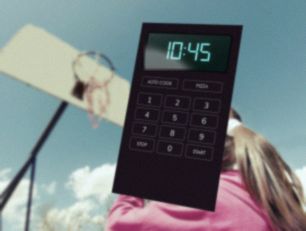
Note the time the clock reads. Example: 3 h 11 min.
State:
10 h 45 min
